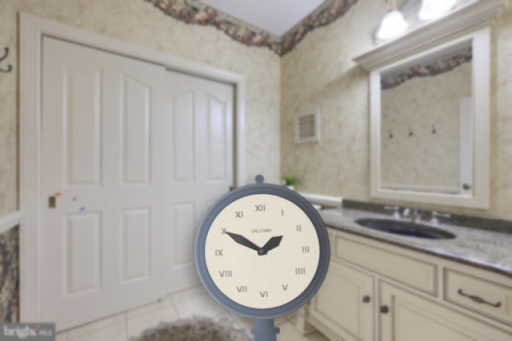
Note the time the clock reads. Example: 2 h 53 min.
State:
1 h 50 min
